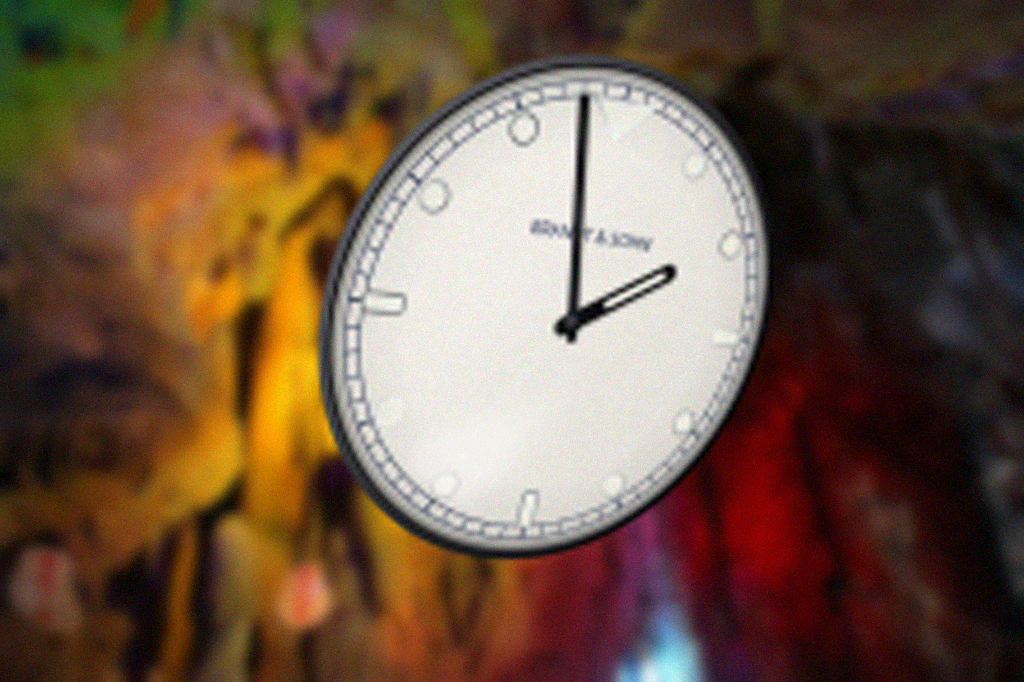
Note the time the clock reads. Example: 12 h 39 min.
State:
1 h 58 min
